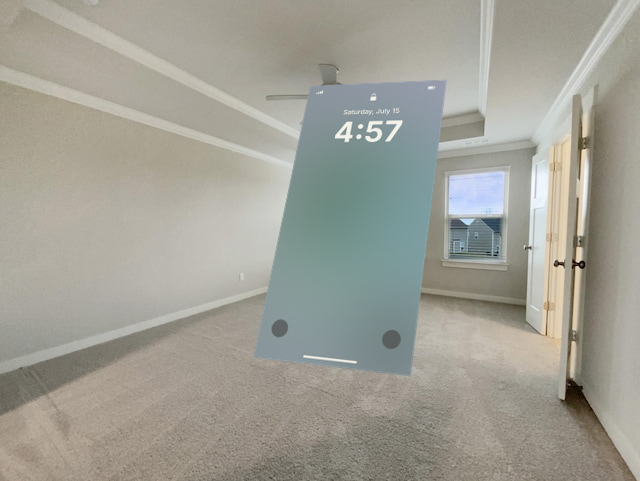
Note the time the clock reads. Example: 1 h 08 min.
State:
4 h 57 min
